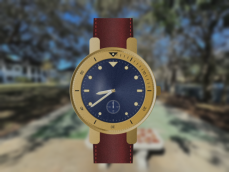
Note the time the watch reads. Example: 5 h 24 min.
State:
8 h 39 min
